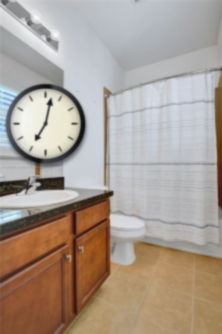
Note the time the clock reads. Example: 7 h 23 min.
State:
7 h 02 min
